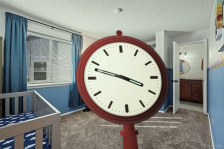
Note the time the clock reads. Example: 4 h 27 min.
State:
3 h 48 min
